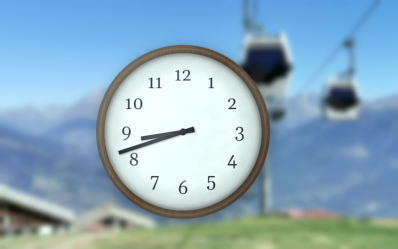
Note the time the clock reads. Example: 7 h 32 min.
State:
8 h 42 min
